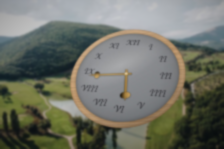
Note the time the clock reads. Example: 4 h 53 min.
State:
5 h 44 min
